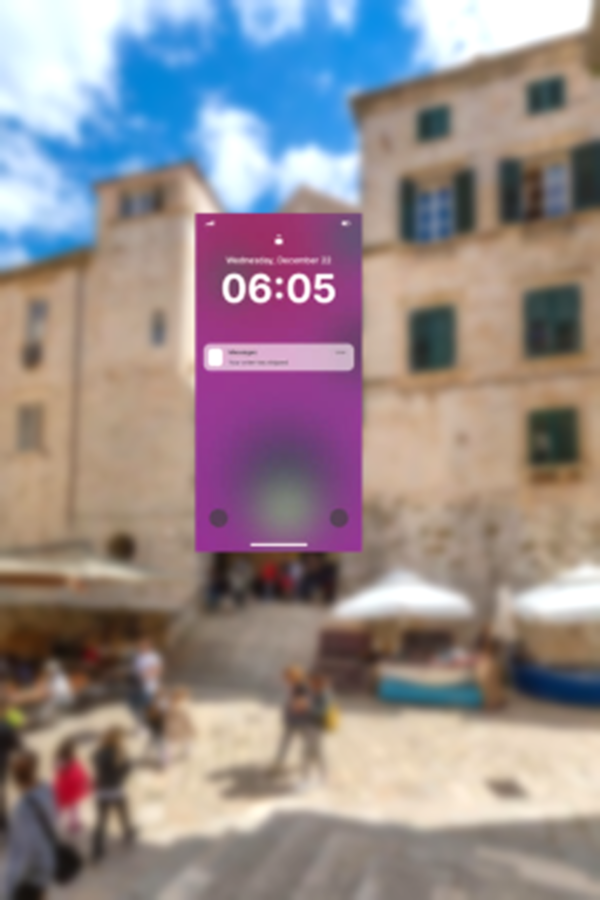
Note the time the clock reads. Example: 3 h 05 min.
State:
6 h 05 min
